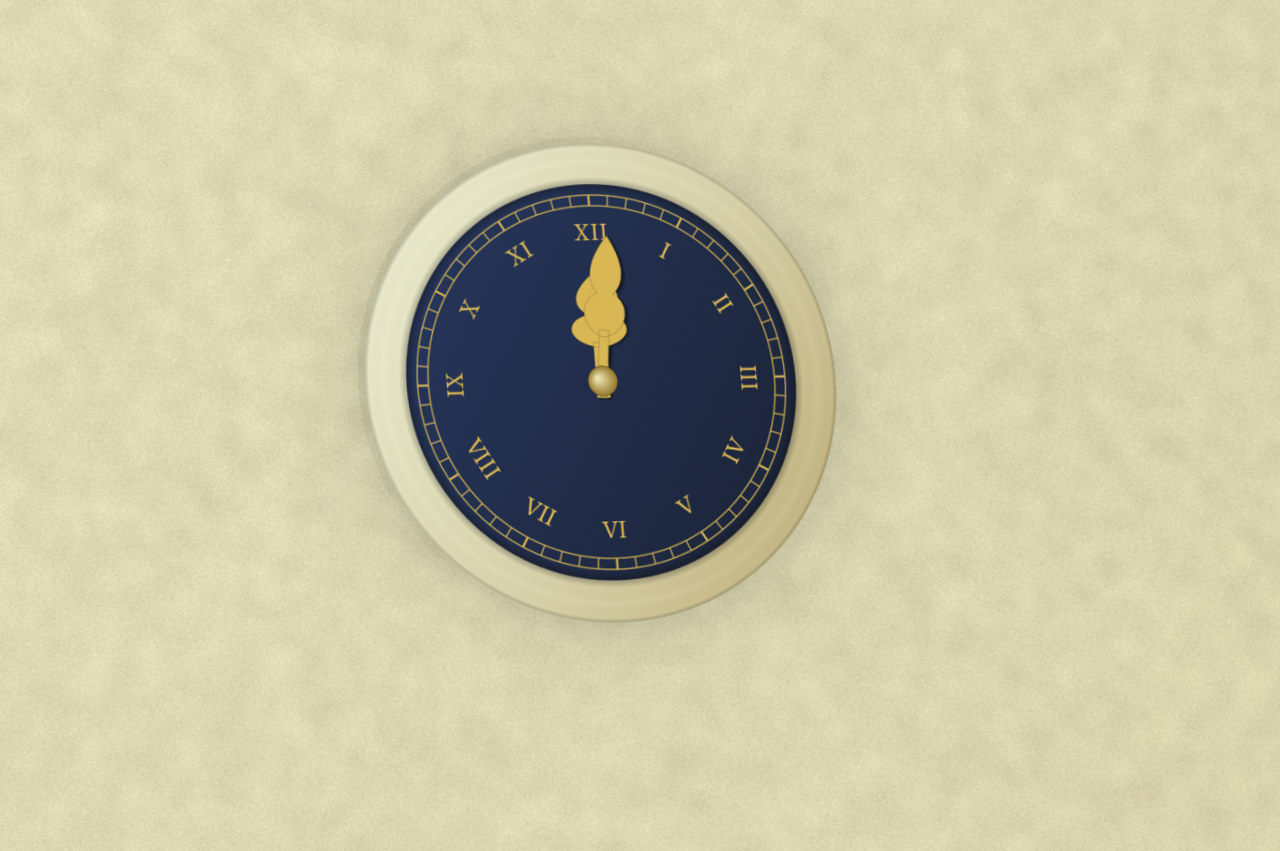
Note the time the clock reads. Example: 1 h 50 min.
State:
12 h 01 min
